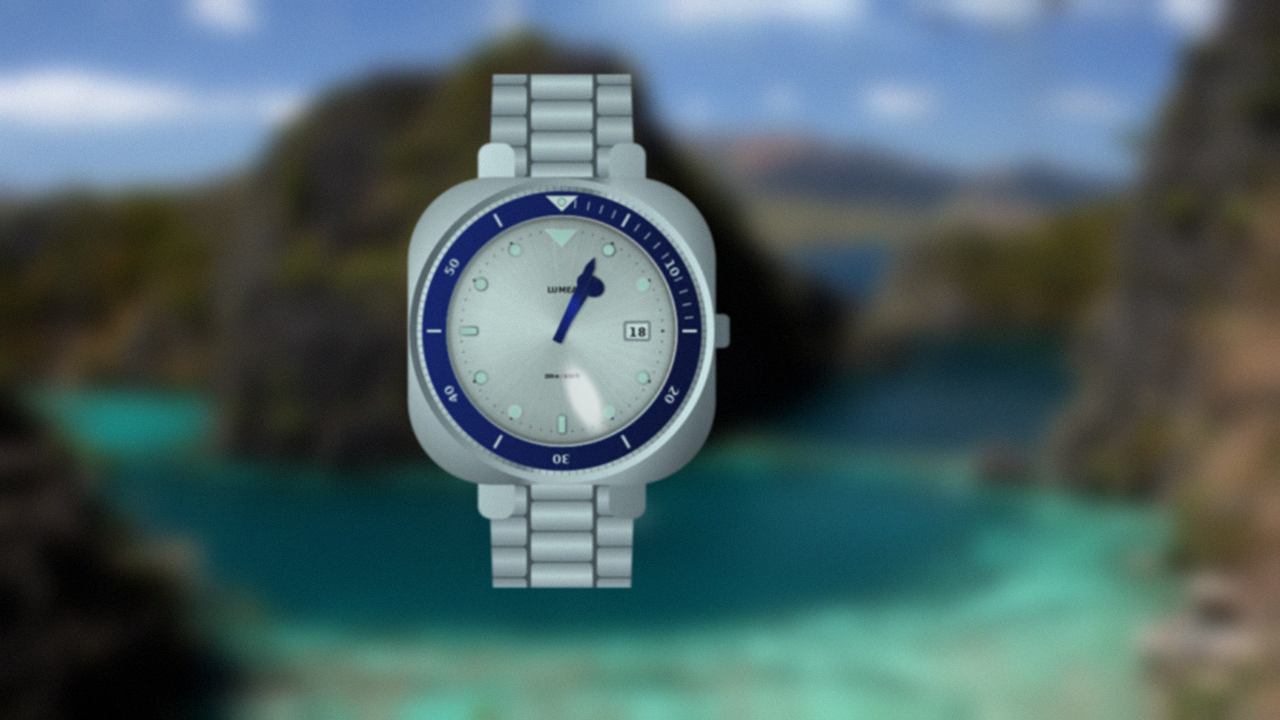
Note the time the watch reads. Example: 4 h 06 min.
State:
1 h 04 min
